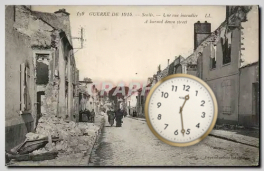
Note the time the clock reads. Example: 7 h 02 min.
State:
12 h 27 min
